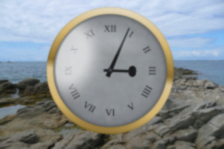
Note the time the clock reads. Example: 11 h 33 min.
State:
3 h 04 min
